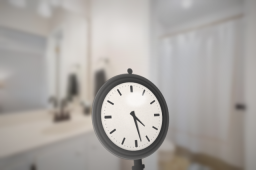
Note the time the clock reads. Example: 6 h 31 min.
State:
4 h 28 min
